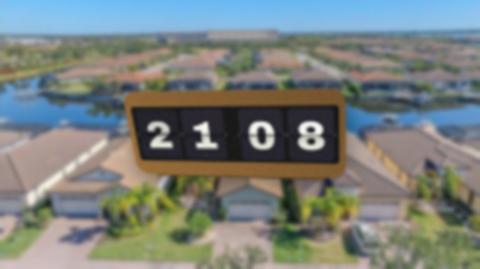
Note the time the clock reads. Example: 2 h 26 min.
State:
21 h 08 min
